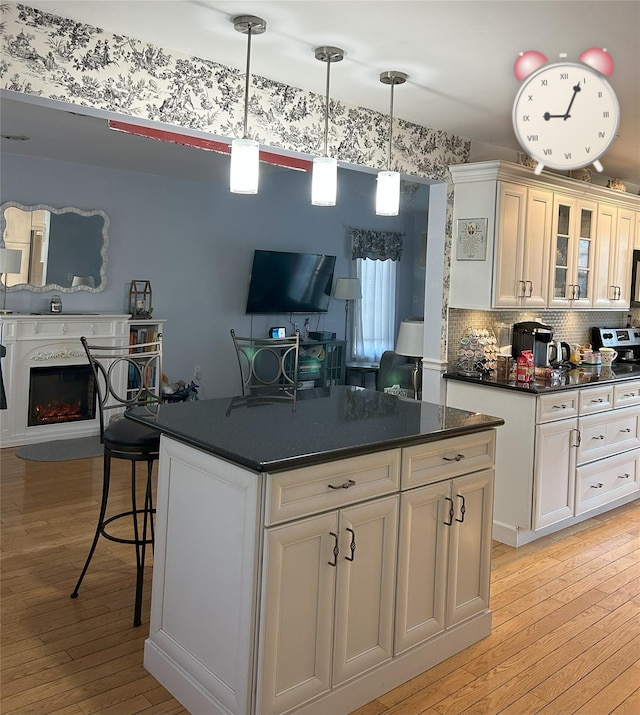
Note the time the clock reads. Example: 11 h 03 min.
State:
9 h 04 min
